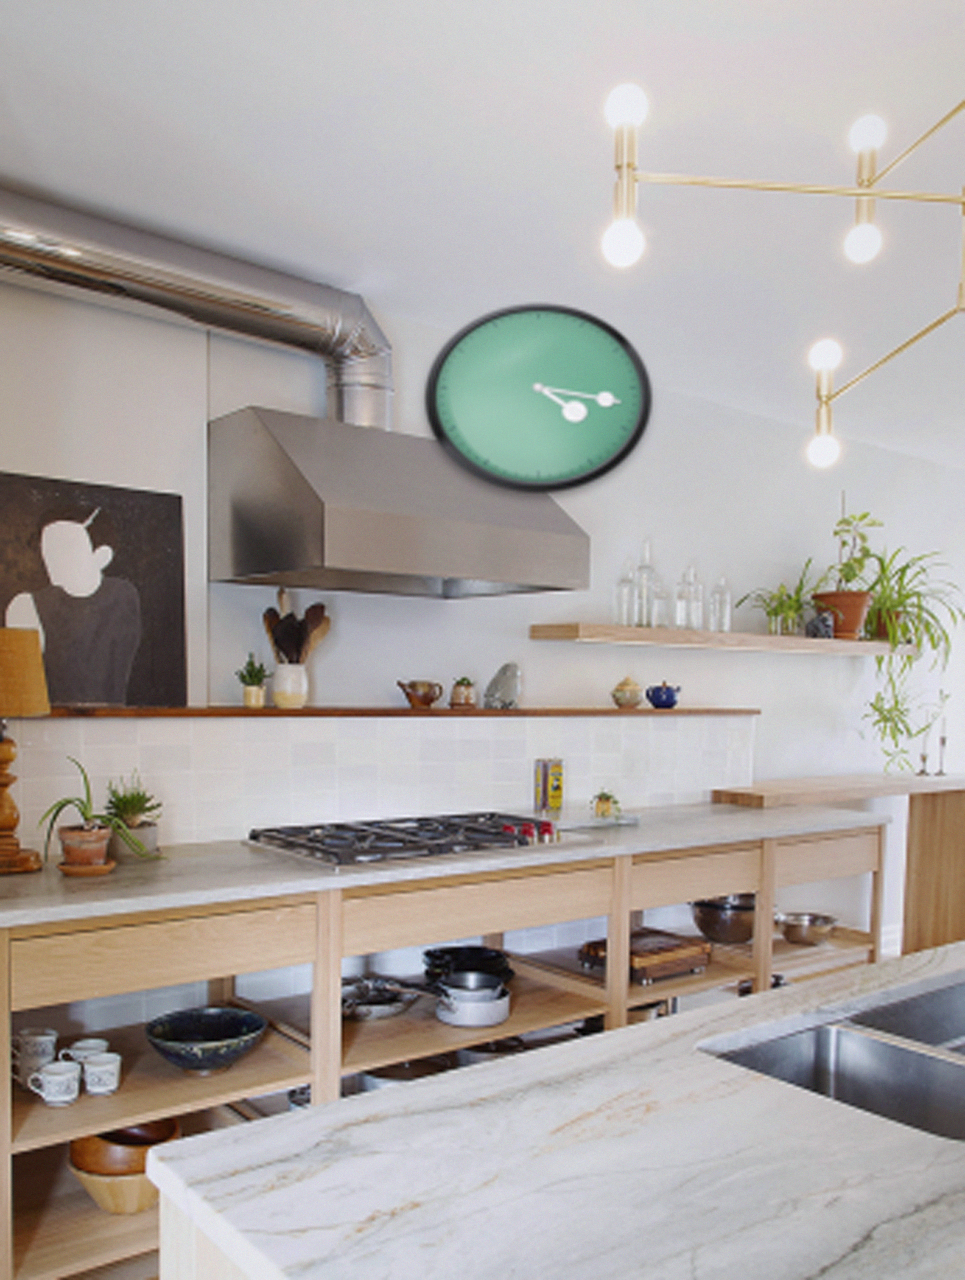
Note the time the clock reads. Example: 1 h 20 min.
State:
4 h 17 min
